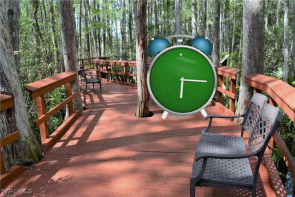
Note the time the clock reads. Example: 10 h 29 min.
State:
6 h 16 min
